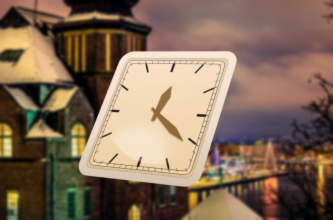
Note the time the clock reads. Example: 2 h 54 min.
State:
12 h 21 min
